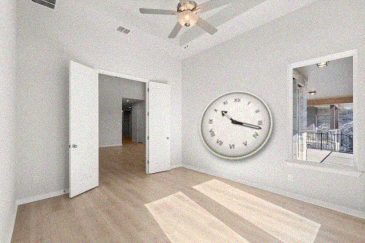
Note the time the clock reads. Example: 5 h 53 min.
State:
10 h 17 min
